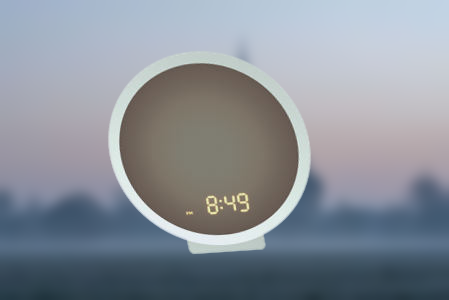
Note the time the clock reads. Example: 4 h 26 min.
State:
8 h 49 min
